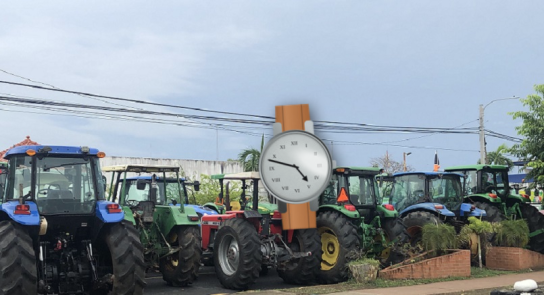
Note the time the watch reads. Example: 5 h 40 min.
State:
4 h 48 min
